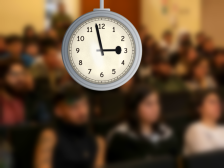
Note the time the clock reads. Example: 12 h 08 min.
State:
2 h 58 min
